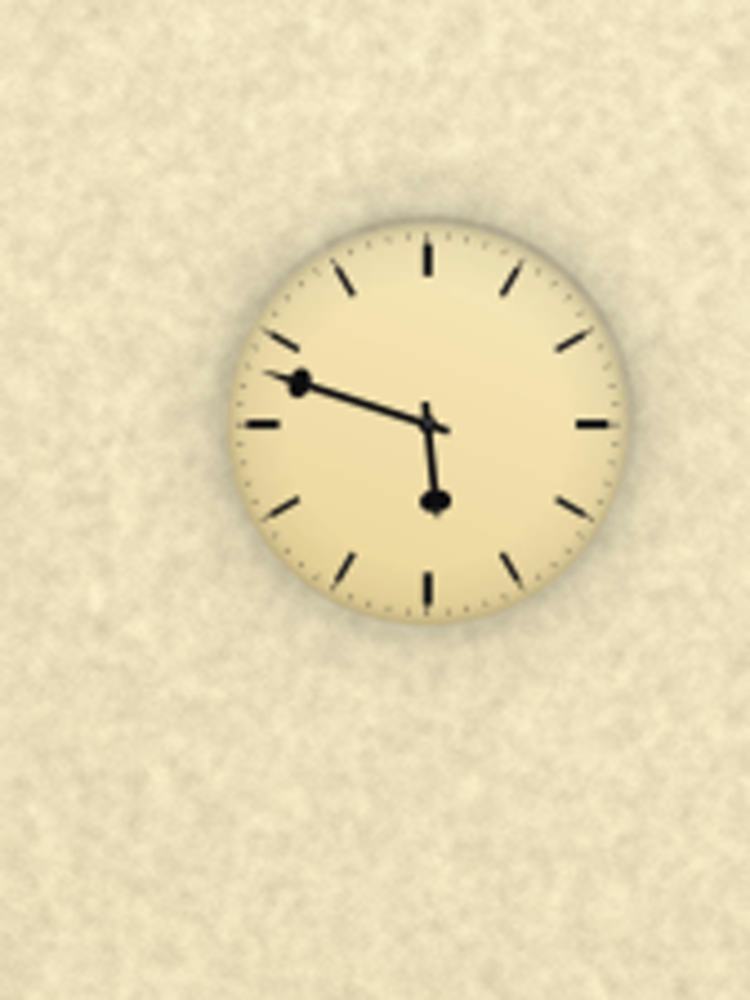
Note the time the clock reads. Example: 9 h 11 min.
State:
5 h 48 min
